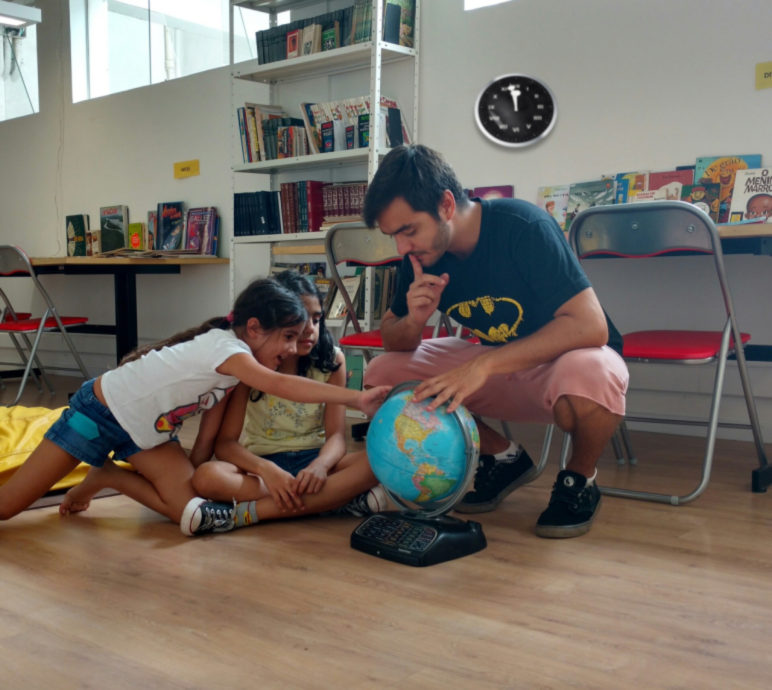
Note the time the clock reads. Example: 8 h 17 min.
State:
11 h 58 min
